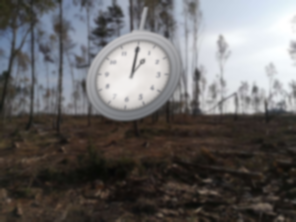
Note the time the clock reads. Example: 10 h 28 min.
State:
1 h 00 min
